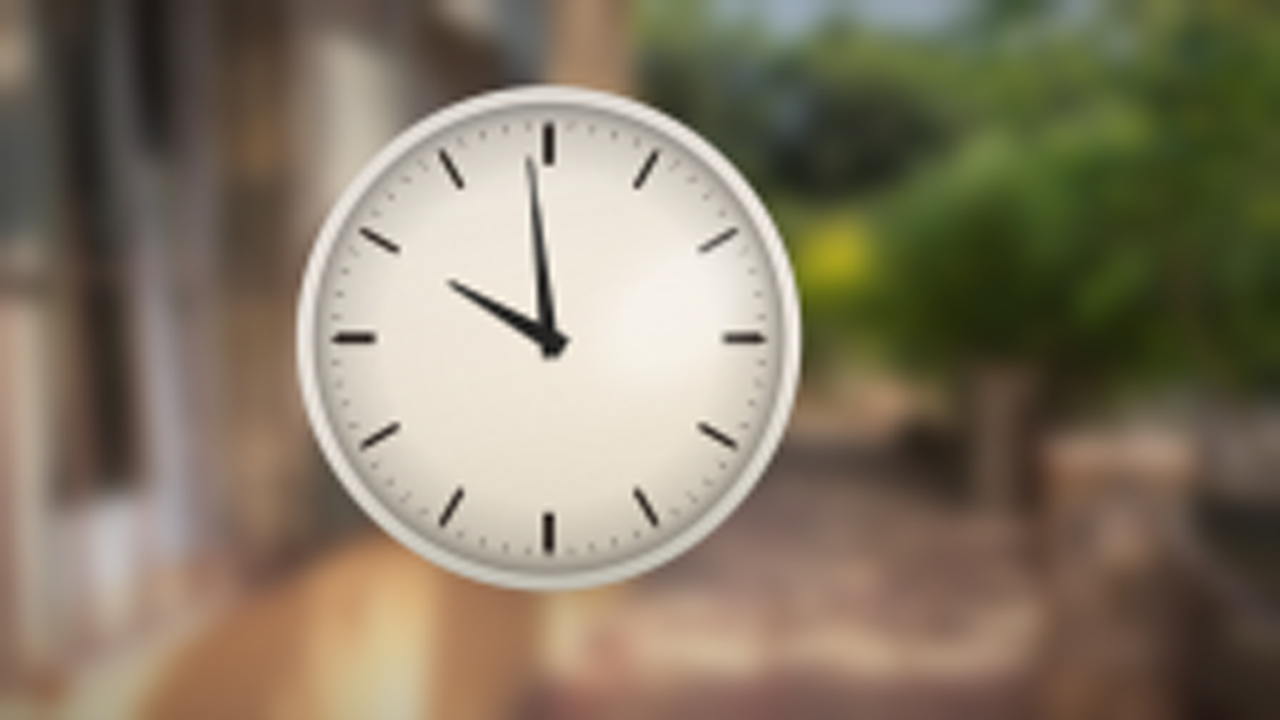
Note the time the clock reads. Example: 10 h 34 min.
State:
9 h 59 min
